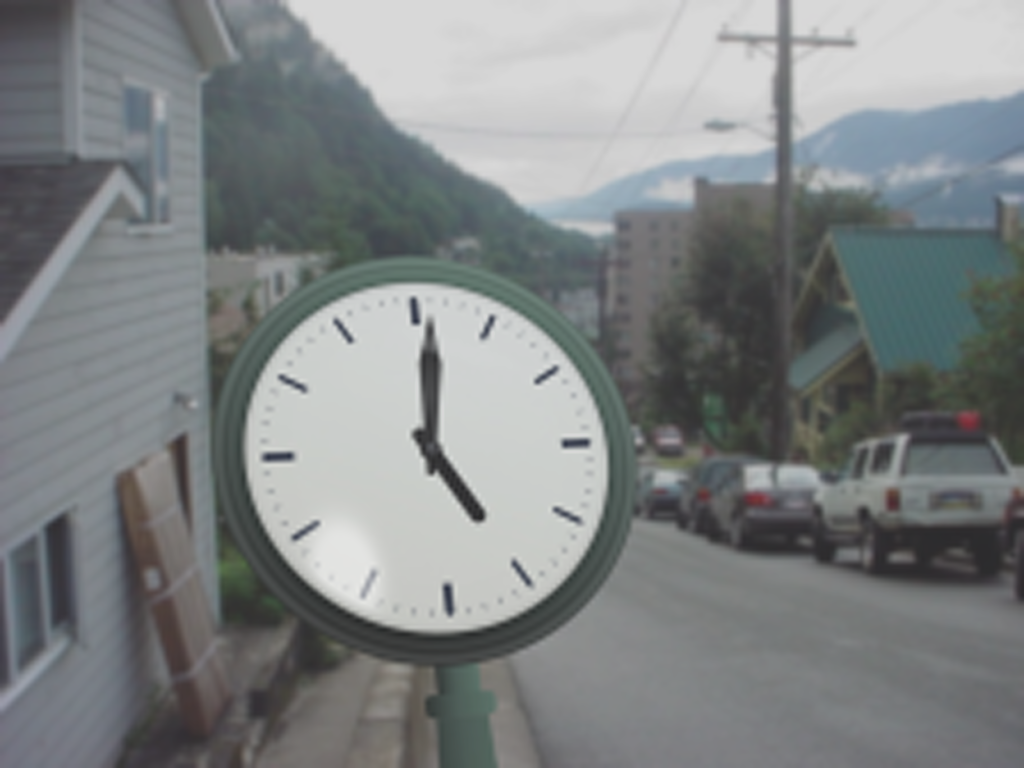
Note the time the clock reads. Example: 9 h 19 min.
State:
5 h 01 min
